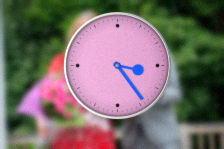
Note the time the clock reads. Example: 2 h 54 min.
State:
3 h 24 min
